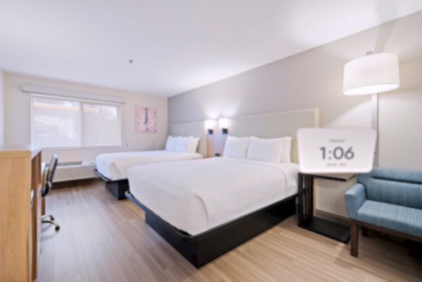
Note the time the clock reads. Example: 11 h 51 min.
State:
1 h 06 min
